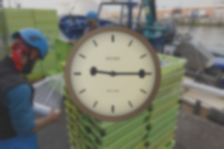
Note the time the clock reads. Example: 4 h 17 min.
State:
9 h 15 min
